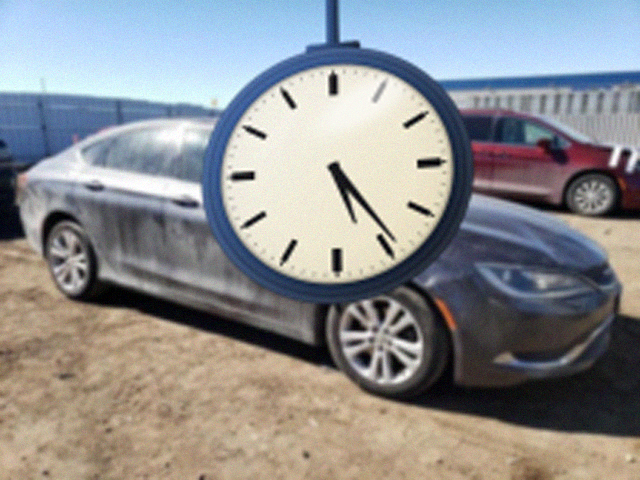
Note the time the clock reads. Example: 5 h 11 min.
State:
5 h 24 min
